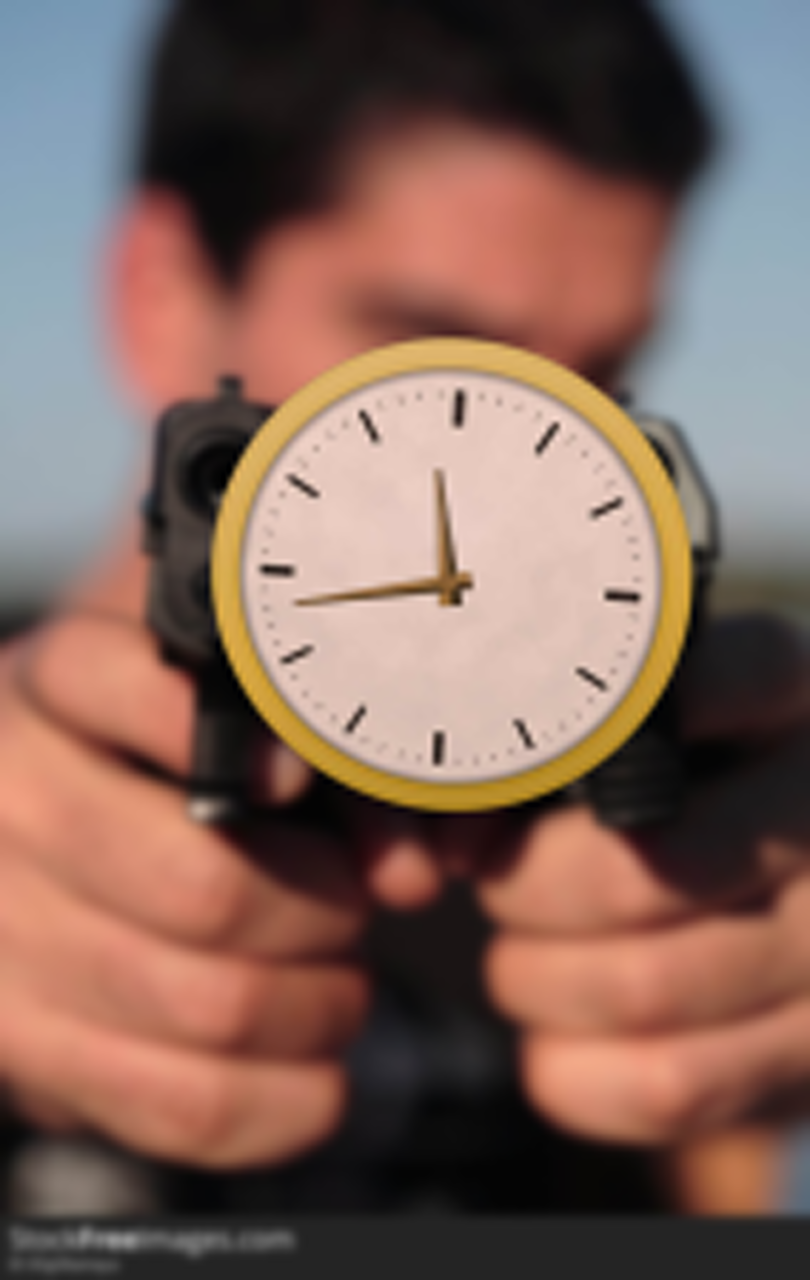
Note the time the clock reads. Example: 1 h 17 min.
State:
11 h 43 min
